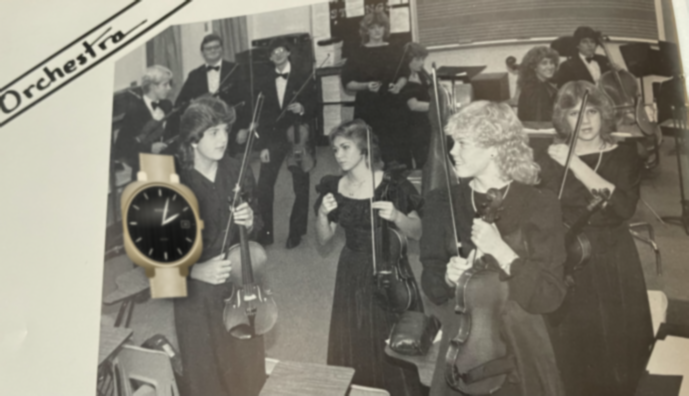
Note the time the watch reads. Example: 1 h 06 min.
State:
2 h 03 min
